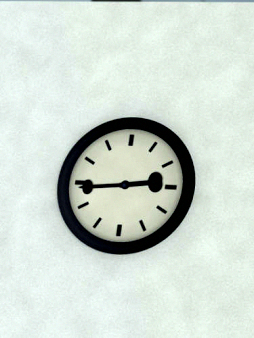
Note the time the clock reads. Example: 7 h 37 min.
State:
2 h 44 min
